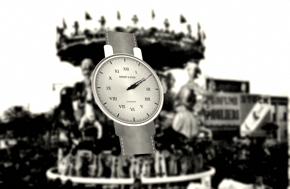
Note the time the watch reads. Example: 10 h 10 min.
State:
2 h 10 min
